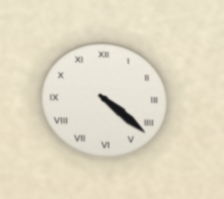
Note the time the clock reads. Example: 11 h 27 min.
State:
4 h 22 min
